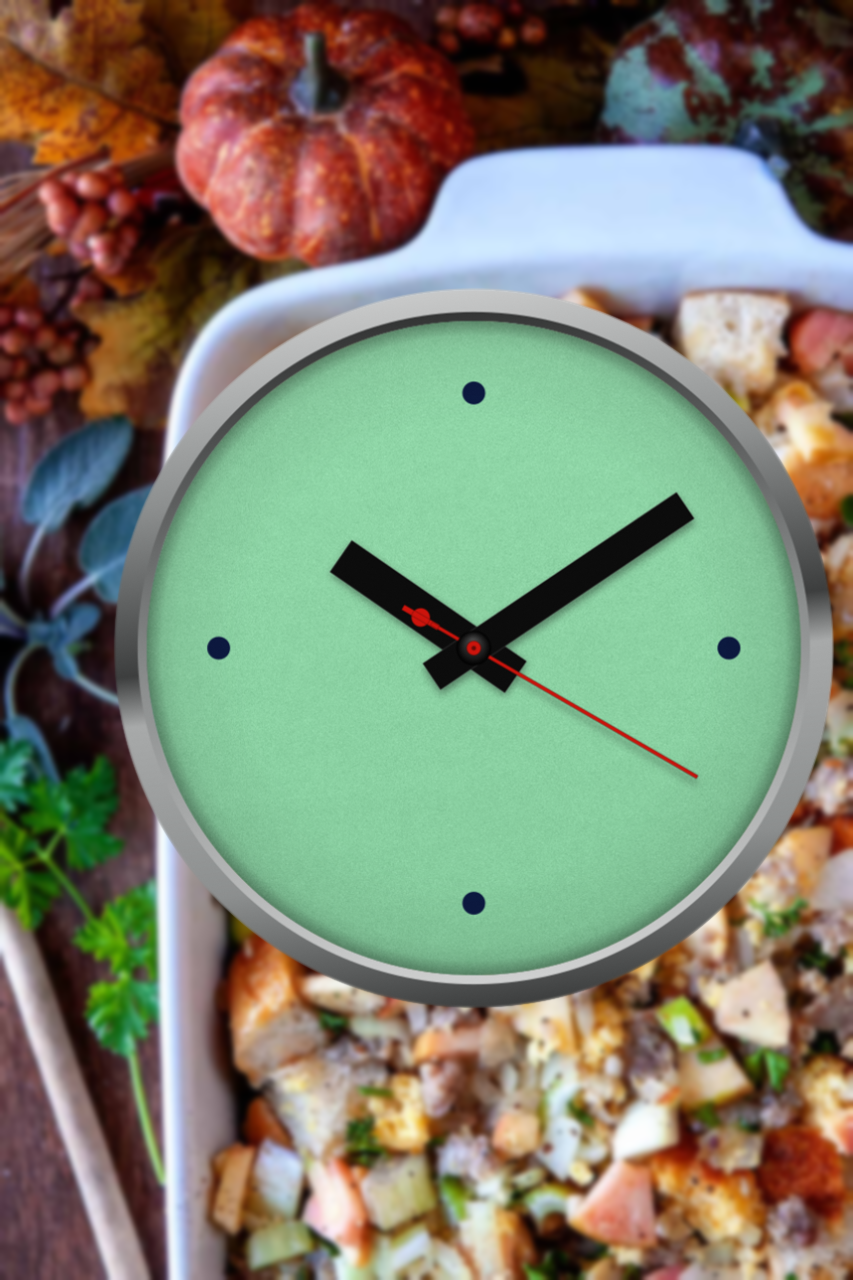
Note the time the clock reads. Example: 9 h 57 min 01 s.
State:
10 h 09 min 20 s
